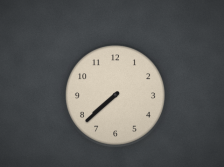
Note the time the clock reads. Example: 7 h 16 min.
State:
7 h 38 min
